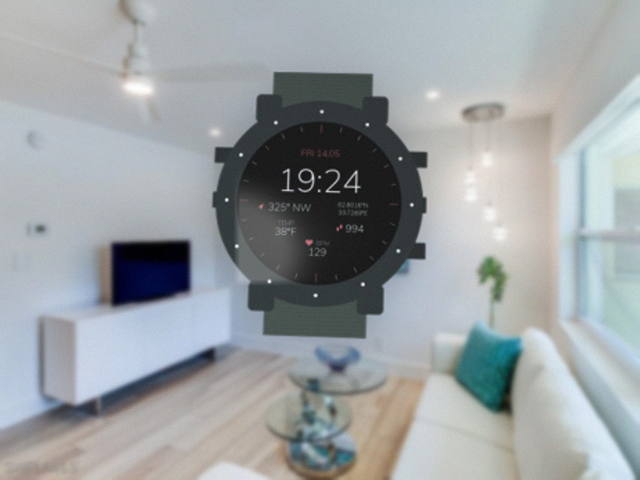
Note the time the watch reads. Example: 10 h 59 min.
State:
19 h 24 min
